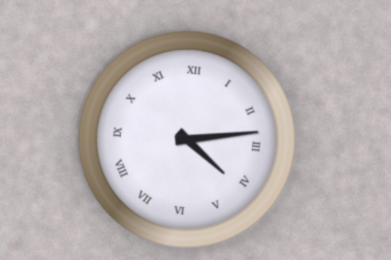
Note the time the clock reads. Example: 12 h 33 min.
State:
4 h 13 min
